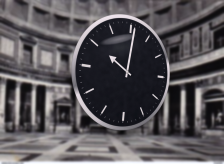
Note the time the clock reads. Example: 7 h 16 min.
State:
10 h 01 min
